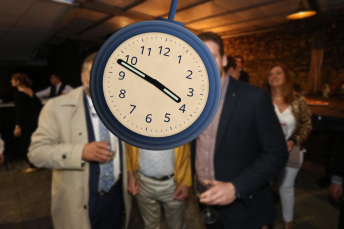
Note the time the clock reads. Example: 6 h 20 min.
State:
3 h 48 min
